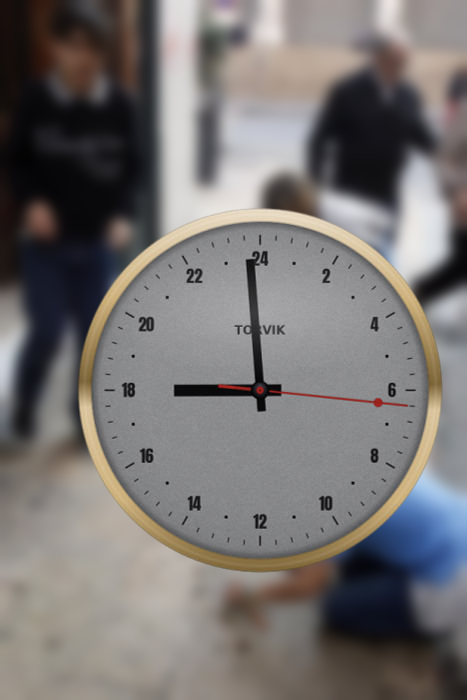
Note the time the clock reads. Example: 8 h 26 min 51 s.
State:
17 h 59 min 16 s
